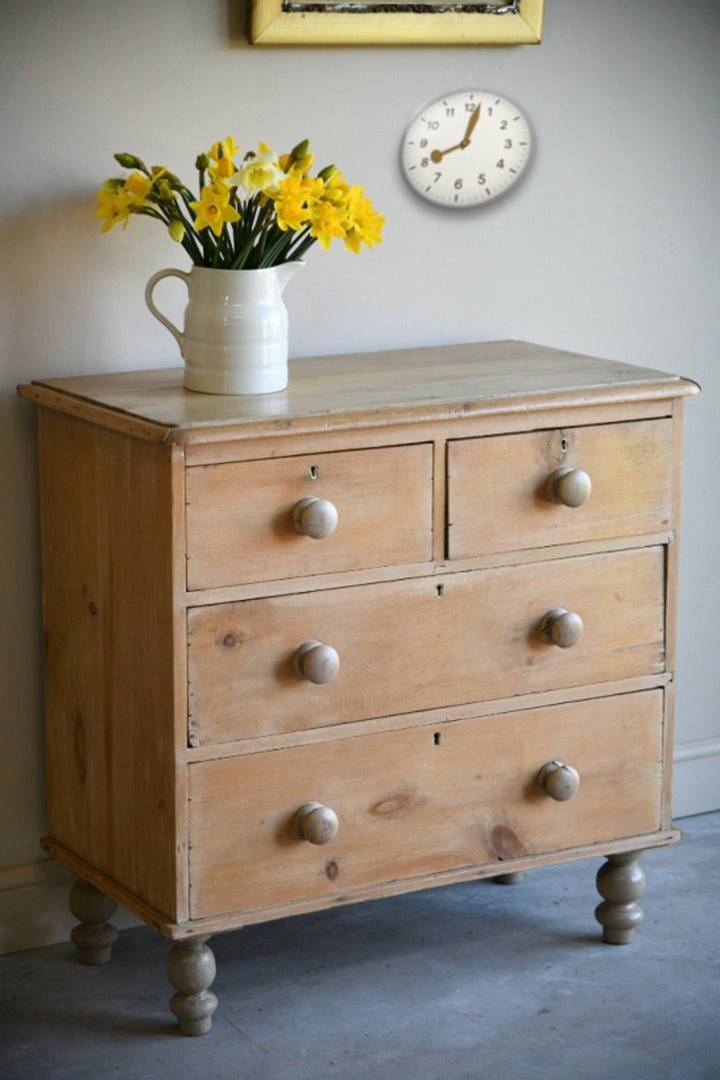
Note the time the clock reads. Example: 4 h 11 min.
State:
8 h 02 min
